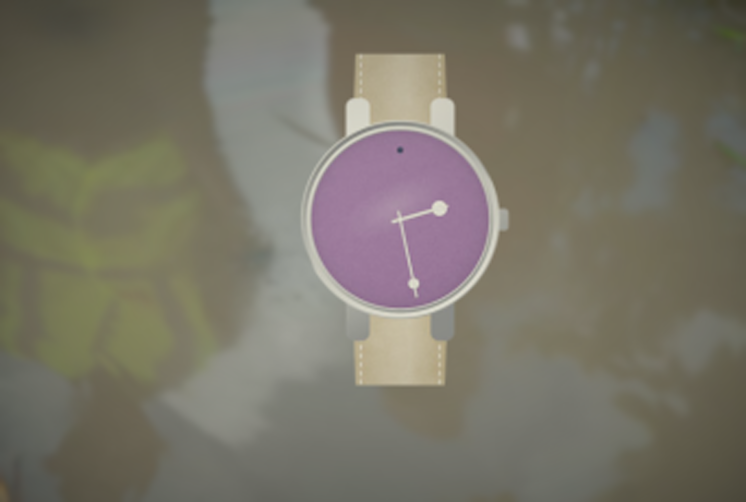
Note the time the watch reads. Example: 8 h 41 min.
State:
2 h 28 min
